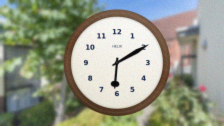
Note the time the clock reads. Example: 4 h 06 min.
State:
6 h 10 min
